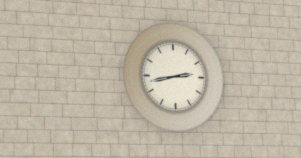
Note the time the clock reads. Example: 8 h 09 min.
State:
2 h 43 min
